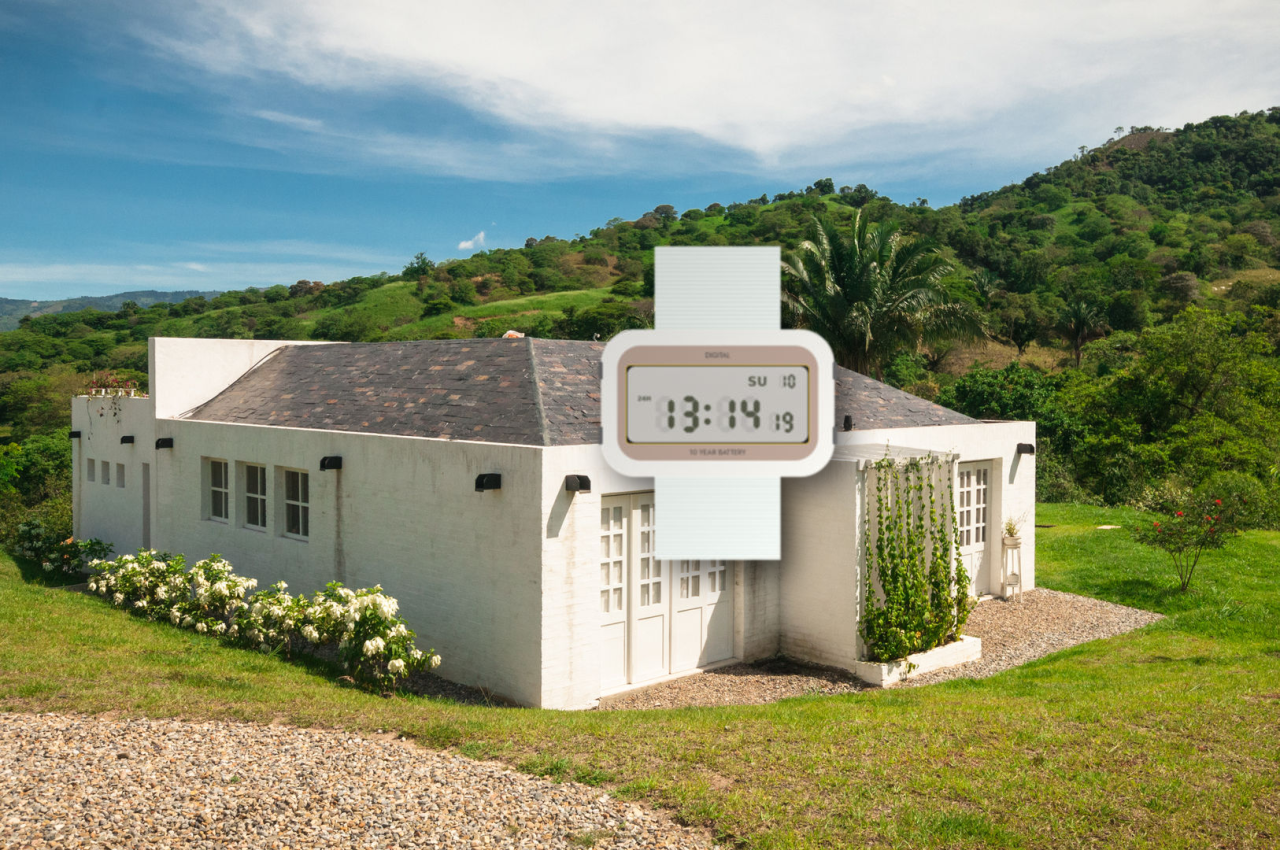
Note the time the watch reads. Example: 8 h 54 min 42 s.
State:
13 h 14 min 19 s
